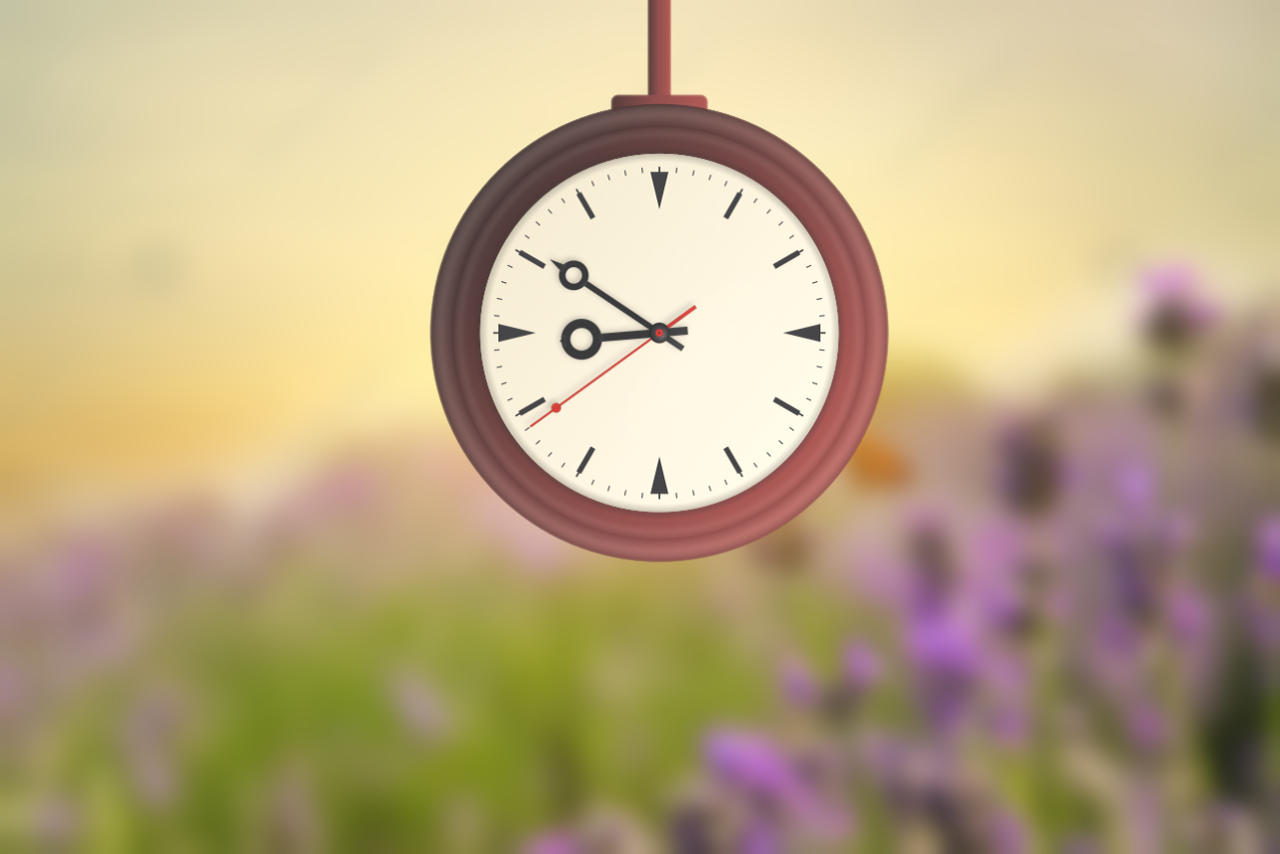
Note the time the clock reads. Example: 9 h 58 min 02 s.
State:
8 h 50 min 39 s
